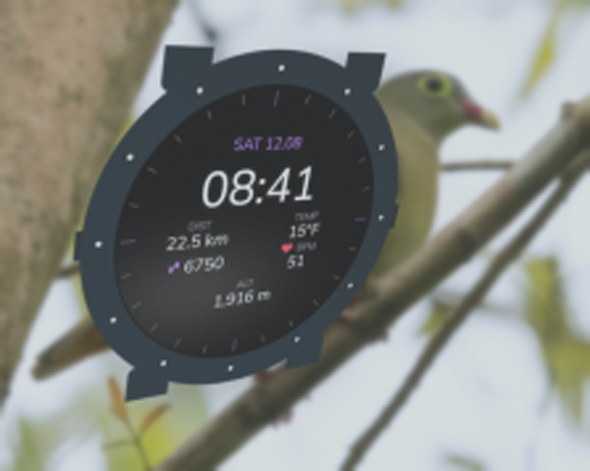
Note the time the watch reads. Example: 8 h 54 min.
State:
8 h 41 min
